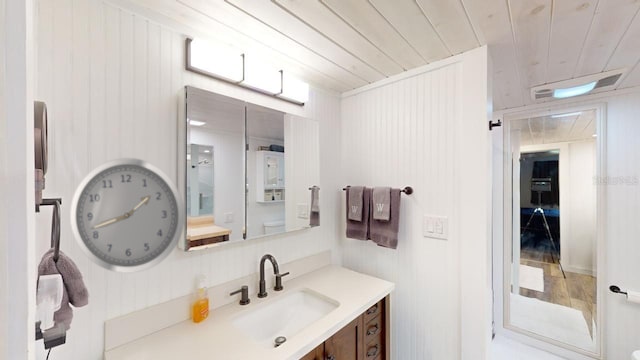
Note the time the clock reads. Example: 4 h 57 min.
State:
1 h 42 min
